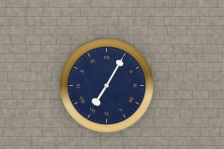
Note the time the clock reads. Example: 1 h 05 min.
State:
7 h 05 min
